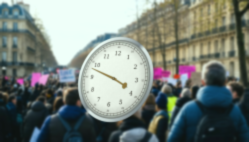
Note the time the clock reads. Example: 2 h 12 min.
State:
3 h 48 min
